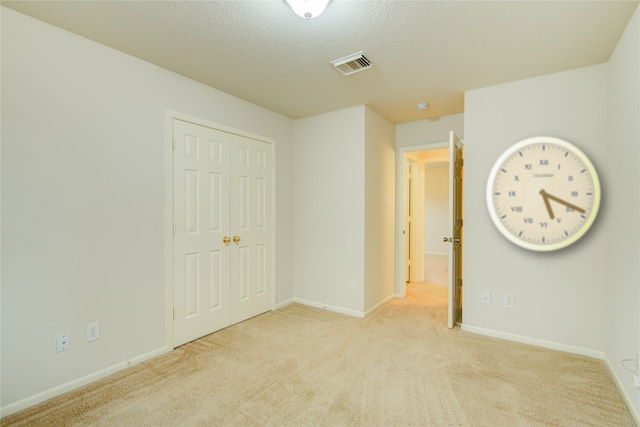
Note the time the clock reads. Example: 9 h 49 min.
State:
5 h 19 min
